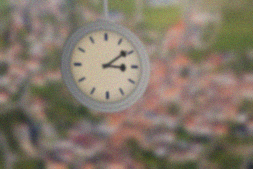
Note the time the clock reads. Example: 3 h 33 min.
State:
3 h 09 min
